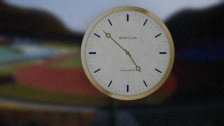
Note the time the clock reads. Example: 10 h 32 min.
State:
4 h 52 min
